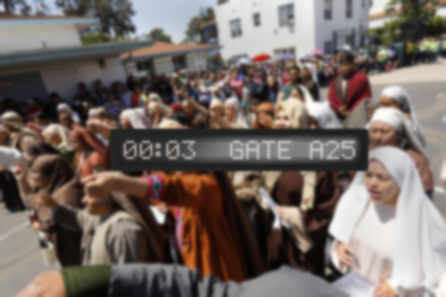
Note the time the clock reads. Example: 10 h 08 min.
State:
0 h 03 min
